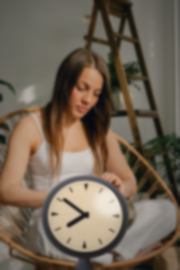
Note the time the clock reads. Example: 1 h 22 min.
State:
7 h 51 min
